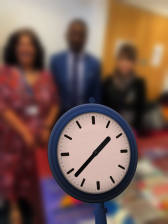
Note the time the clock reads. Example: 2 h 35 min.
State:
1 h 38 min
